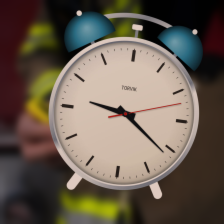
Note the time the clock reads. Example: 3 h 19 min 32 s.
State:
9 h 21 min 12 s
